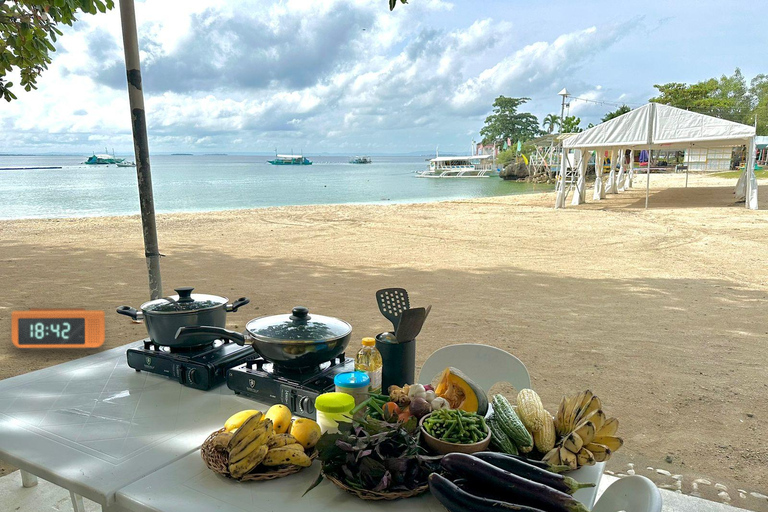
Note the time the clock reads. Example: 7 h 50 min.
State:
18 h 42 min
